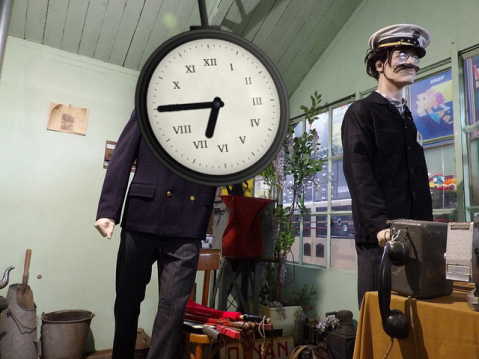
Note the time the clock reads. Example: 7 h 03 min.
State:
6 h 45 min
